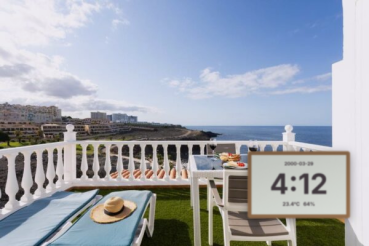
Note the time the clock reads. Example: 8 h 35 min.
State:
4 h 12 min
